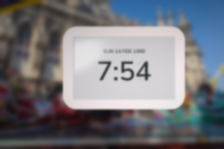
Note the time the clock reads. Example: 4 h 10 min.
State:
7 h 54 min
